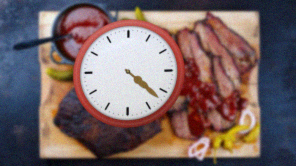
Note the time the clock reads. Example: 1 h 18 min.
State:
4 h 22 min
